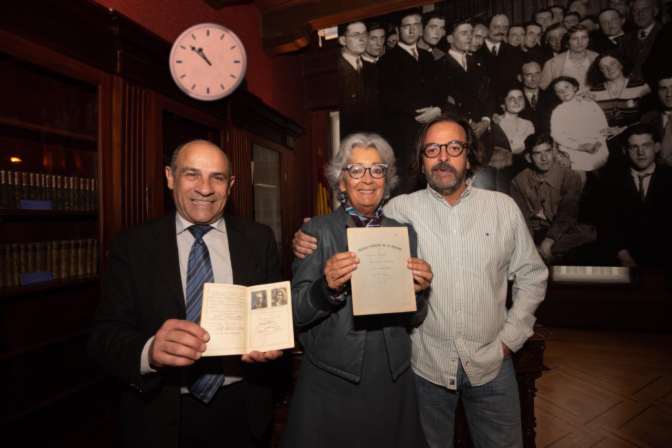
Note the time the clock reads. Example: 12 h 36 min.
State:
10 h 52 min
